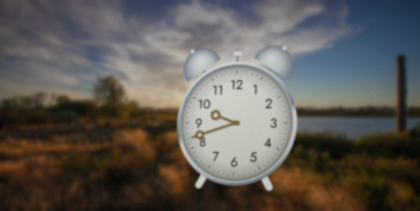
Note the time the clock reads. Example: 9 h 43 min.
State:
9 h 42 min
